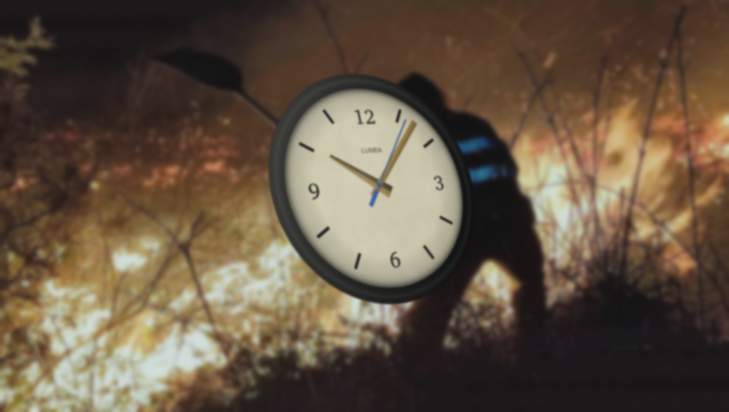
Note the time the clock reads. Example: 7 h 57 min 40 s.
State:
10 h 07 min 06 s
